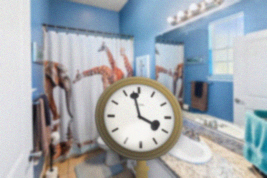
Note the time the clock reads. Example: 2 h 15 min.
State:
3 h 58 min
